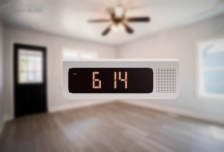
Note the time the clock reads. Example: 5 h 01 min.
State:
6 h 14 min
